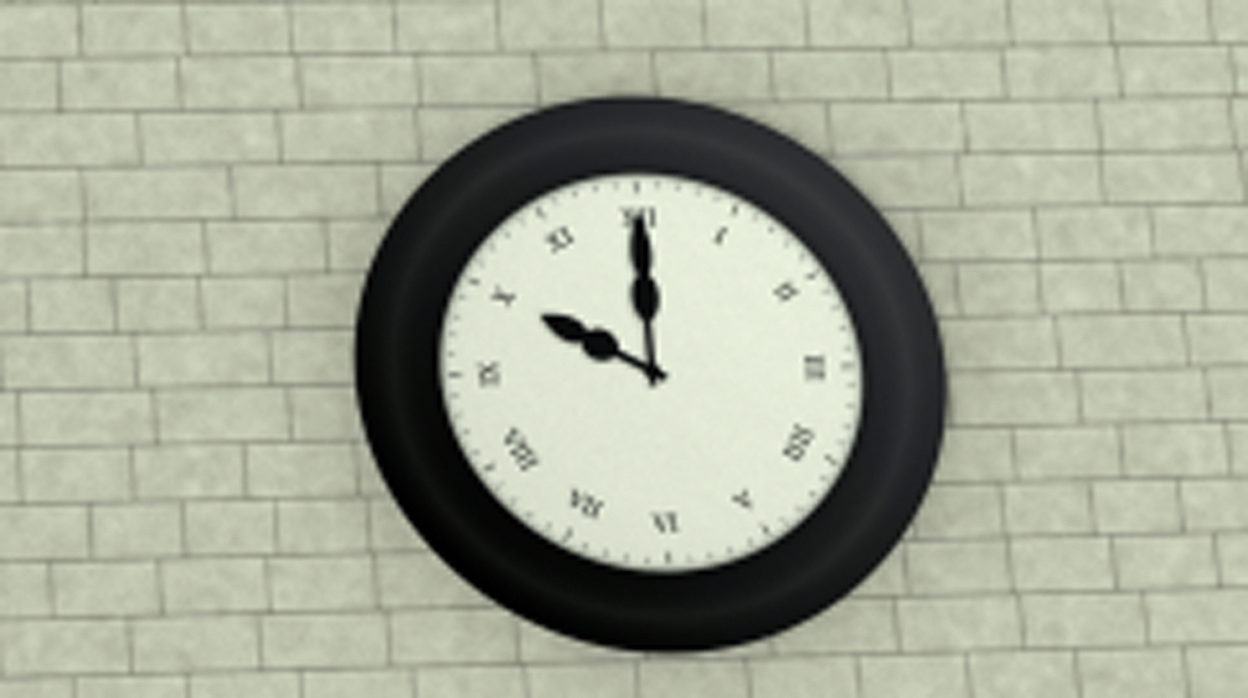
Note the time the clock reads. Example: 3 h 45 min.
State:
10 h 00 min
